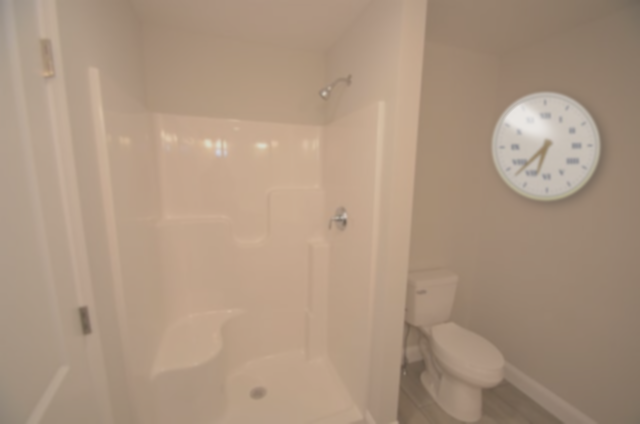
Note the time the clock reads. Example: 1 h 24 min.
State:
6 h 38 min
